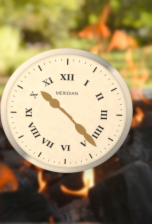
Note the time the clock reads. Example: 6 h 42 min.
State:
10 h 23 min
